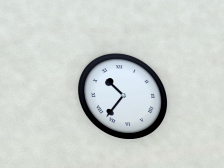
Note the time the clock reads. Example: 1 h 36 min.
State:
10 h 37 min
